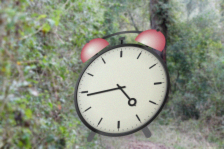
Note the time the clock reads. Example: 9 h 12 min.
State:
4 h 44 min
